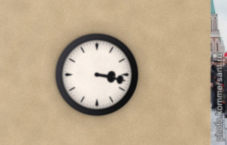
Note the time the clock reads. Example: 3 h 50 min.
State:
3 h 17 min
